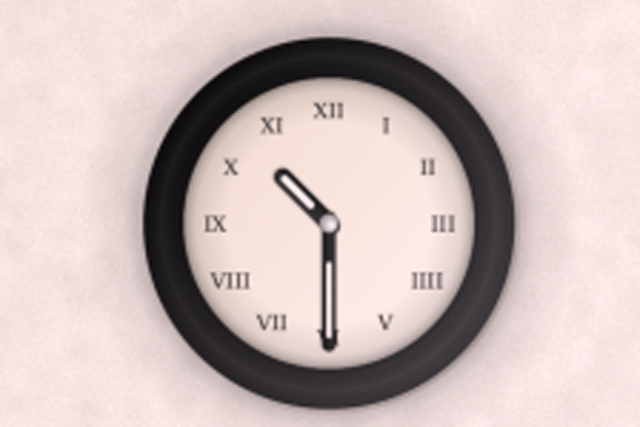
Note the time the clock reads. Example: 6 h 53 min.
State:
10 h 30 min
